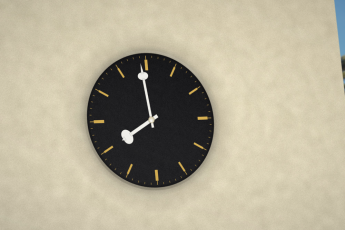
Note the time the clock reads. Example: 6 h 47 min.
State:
7 h 59 min
